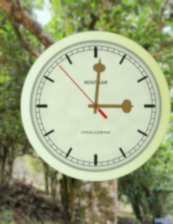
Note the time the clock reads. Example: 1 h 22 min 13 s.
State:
3 h 00 min 53 s
